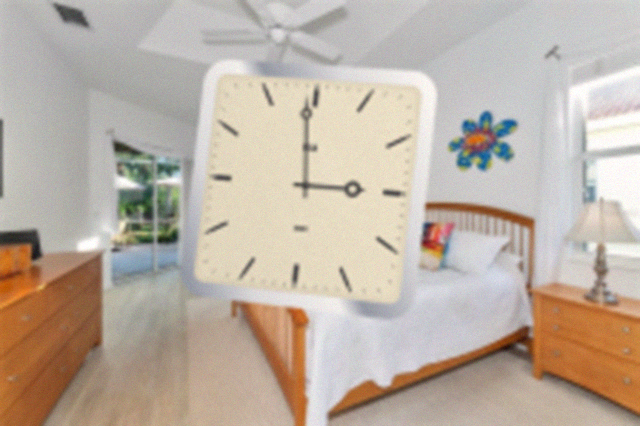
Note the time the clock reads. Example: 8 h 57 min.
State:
2 h 59 min
